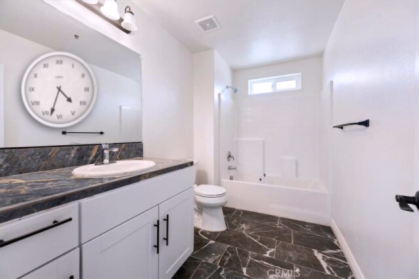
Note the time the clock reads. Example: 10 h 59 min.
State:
4 h 33 min
